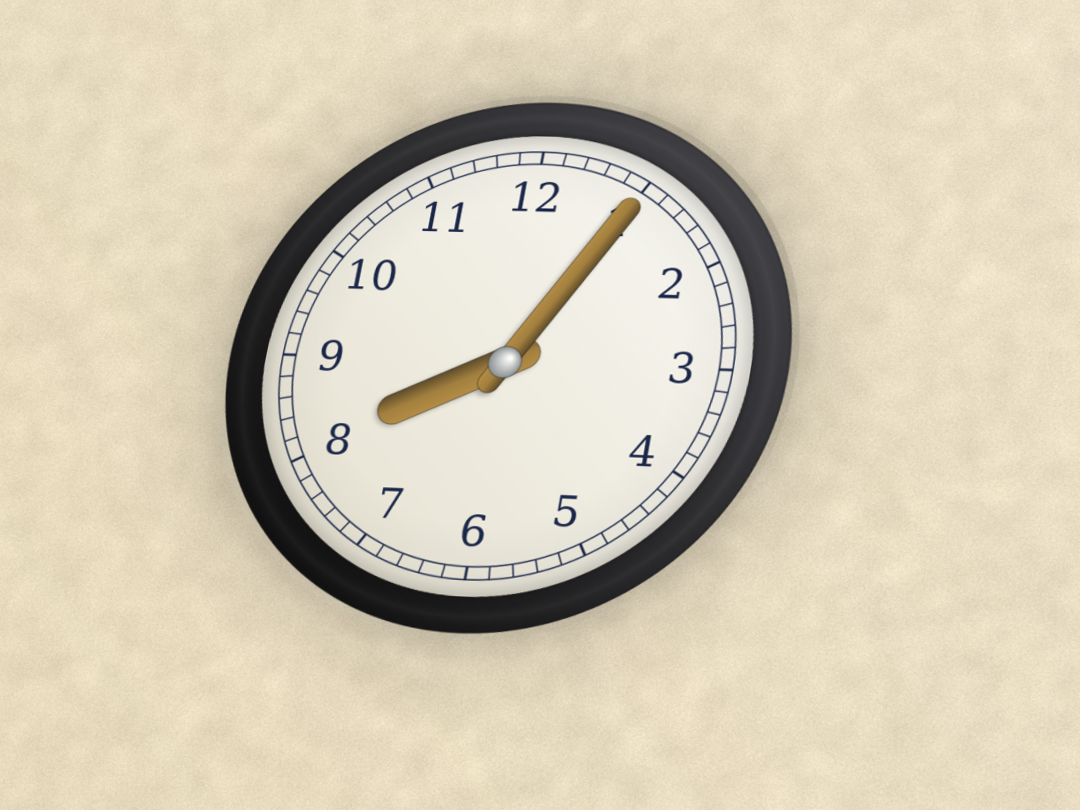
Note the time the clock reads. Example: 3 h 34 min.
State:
8 h 05 min
